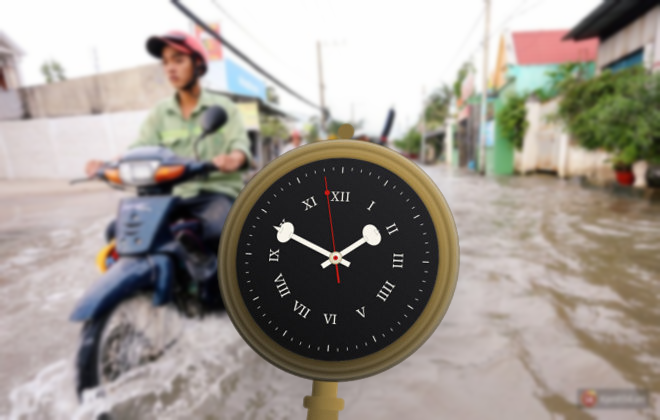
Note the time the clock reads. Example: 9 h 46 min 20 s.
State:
1 h 48 min 58 s
